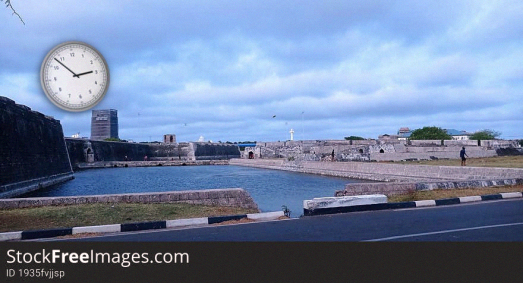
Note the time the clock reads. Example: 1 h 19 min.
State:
2 h 53 min
